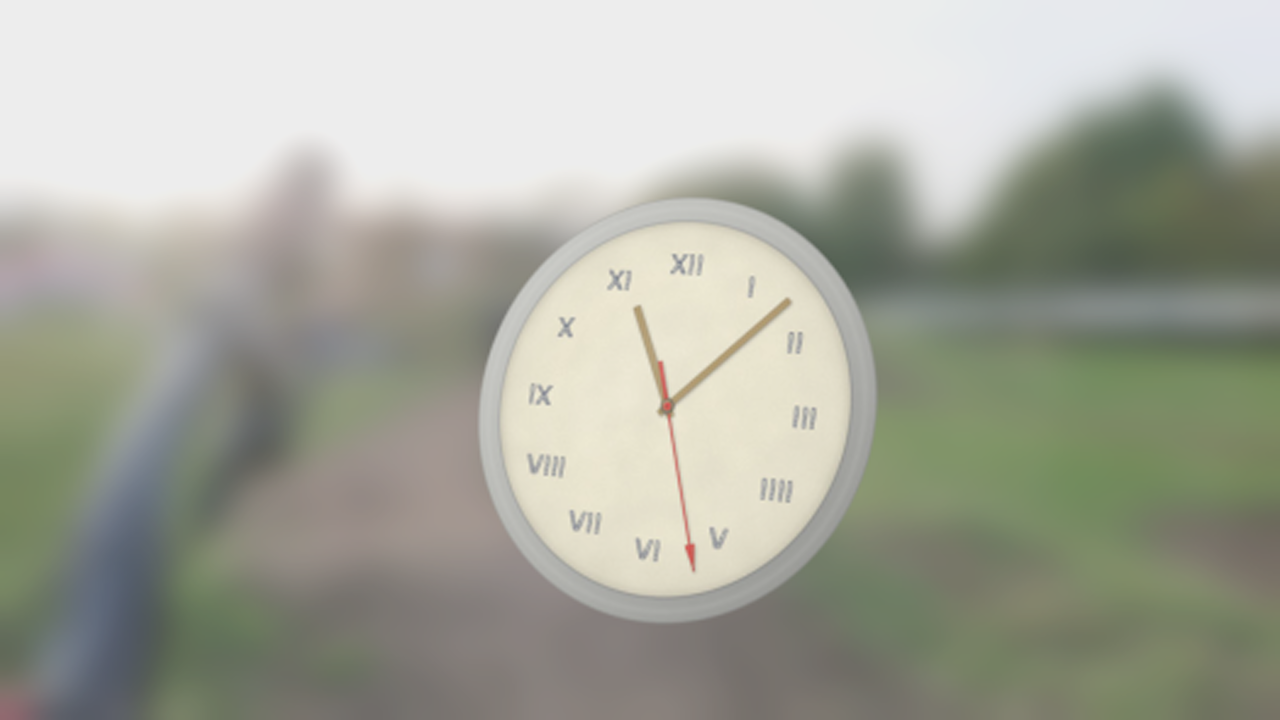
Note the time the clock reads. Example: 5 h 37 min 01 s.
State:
11 h 07 min 27 s
